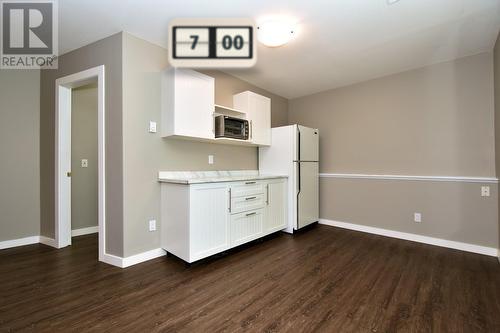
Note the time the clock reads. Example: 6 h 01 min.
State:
7 h 00 min
